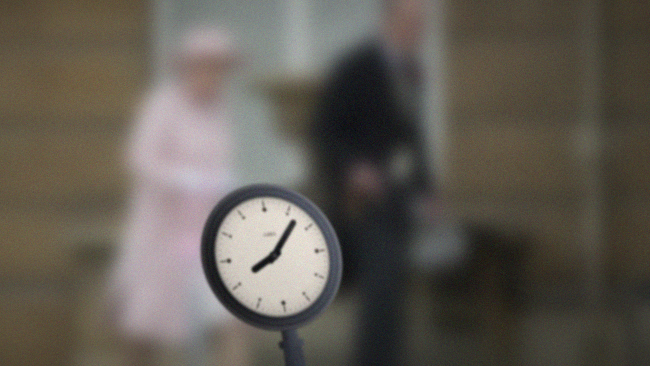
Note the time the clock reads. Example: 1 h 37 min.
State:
8 h 07 min
